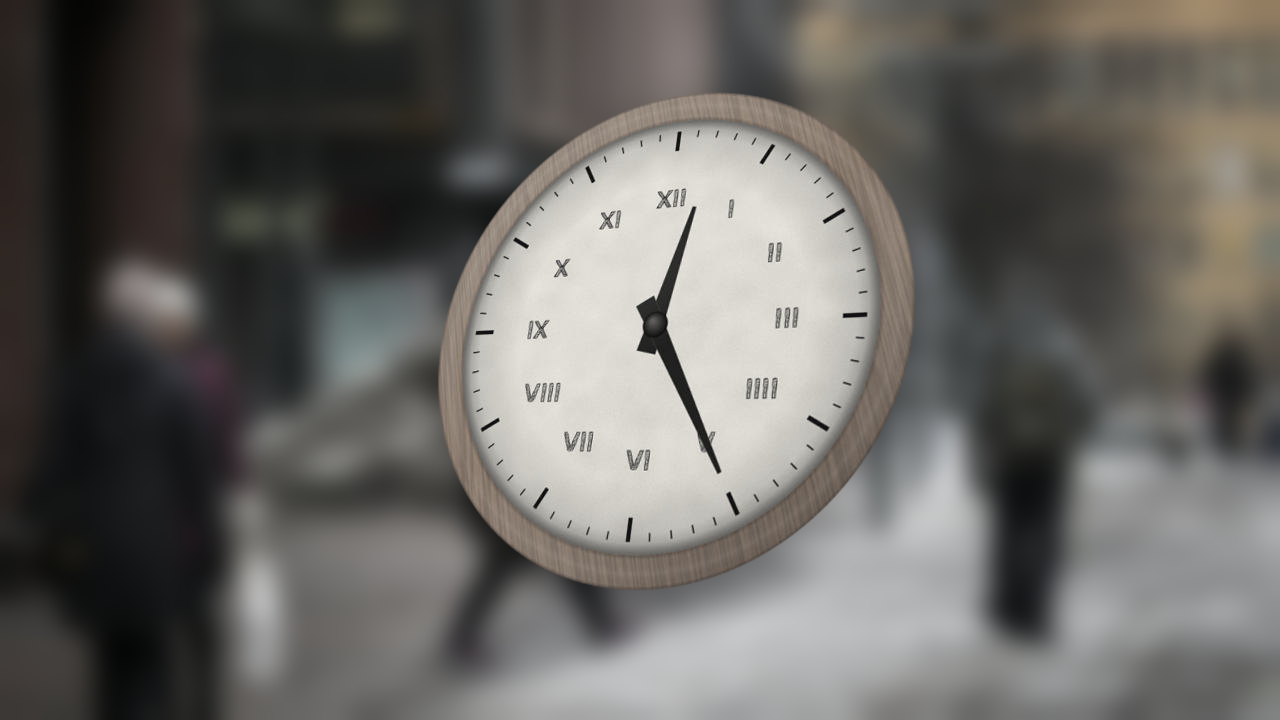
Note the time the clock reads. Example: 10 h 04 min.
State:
12 h 25 min
